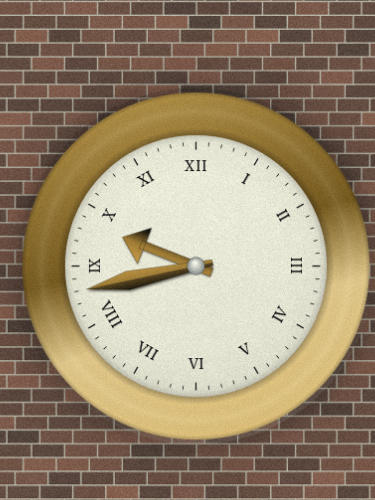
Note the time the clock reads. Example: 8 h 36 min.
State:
9 h 43 min
